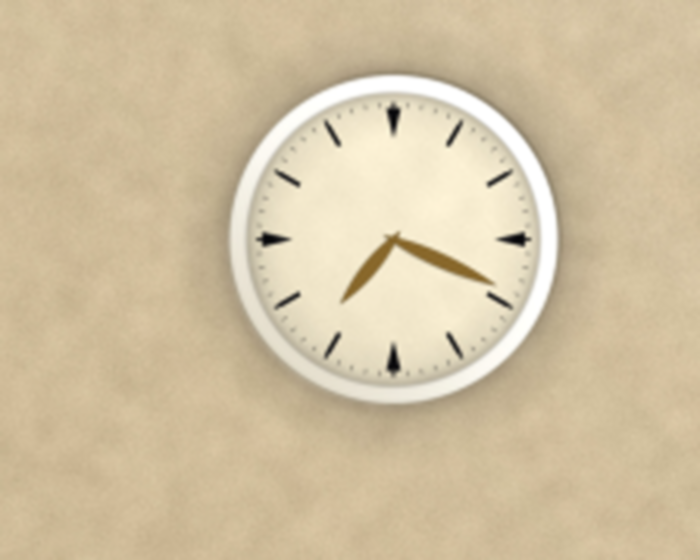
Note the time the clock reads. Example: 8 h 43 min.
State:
7 h 19 min
